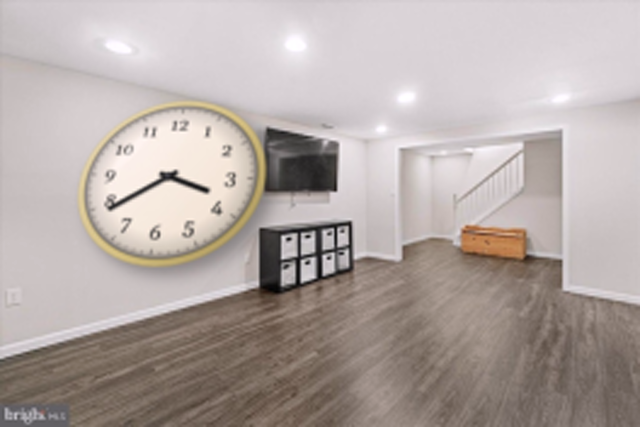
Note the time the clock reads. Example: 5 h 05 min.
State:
3 h 39 min
